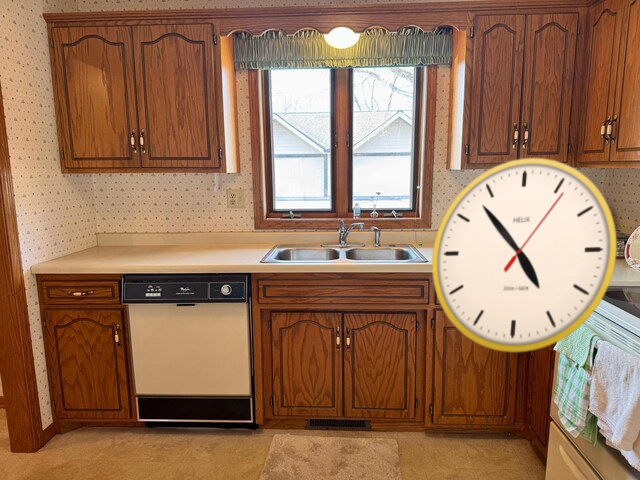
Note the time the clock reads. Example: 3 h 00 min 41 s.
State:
4 h 53 min 06 s
